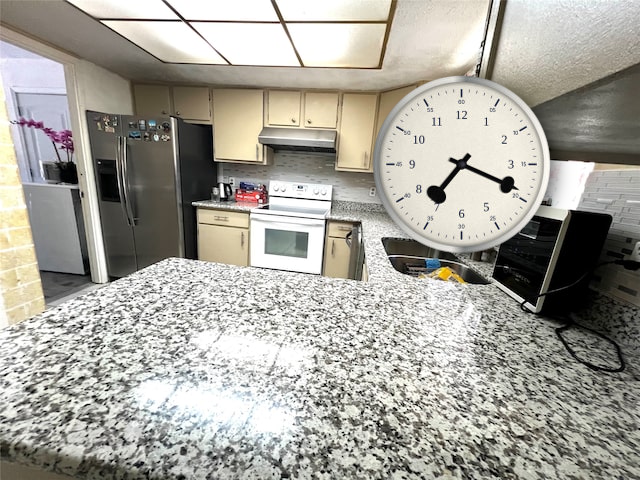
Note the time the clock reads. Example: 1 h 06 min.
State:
7 h 19 min
